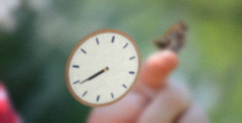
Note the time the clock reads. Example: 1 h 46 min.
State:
7 h 39 min
